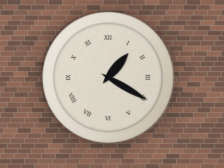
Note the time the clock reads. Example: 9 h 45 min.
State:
1 h 20 min
